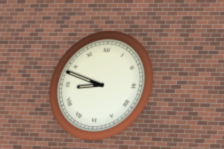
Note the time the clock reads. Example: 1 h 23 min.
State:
8 h 48 min
